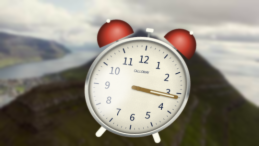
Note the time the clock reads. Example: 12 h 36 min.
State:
3 h 16 min
